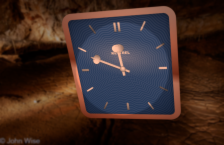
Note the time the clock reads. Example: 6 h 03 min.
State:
11 h 49 min
